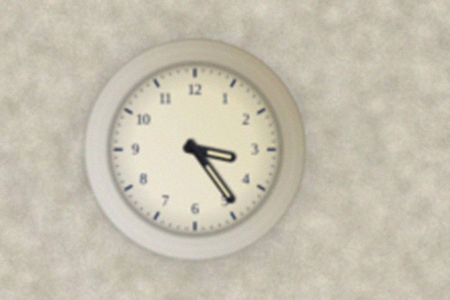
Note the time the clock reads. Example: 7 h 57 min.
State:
3 h 24 min
